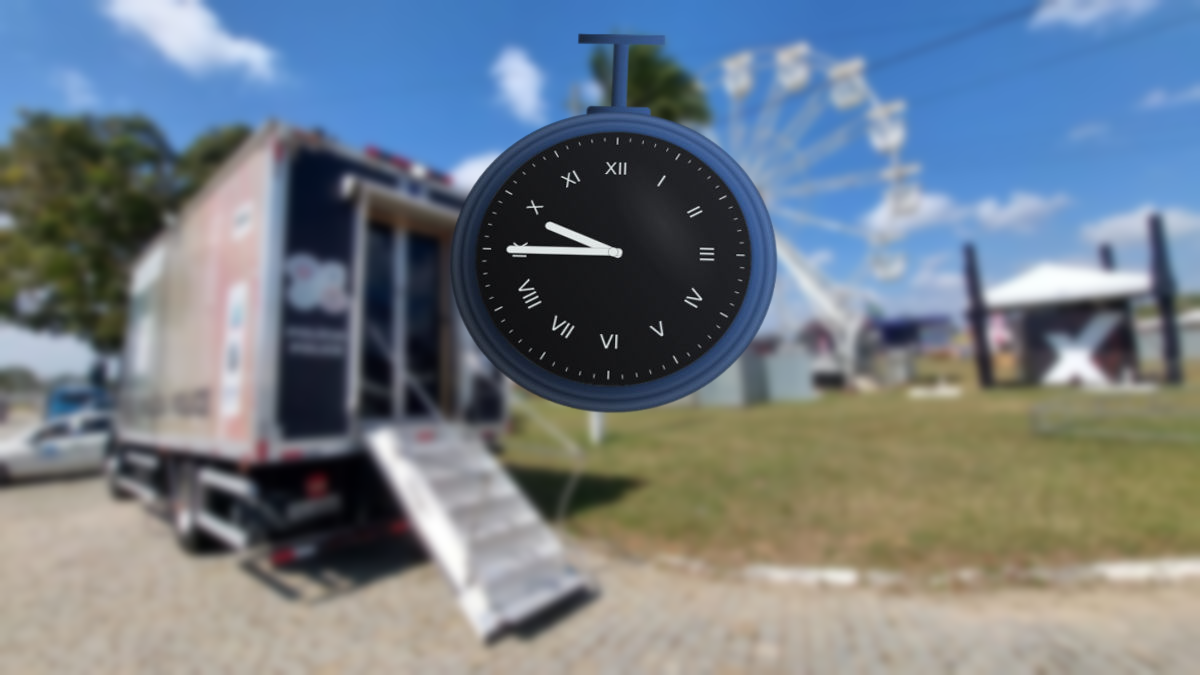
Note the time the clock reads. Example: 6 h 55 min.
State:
9 h 45 min
